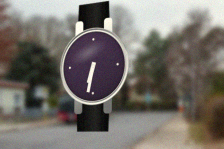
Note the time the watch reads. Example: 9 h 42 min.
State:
6 h 32 min
